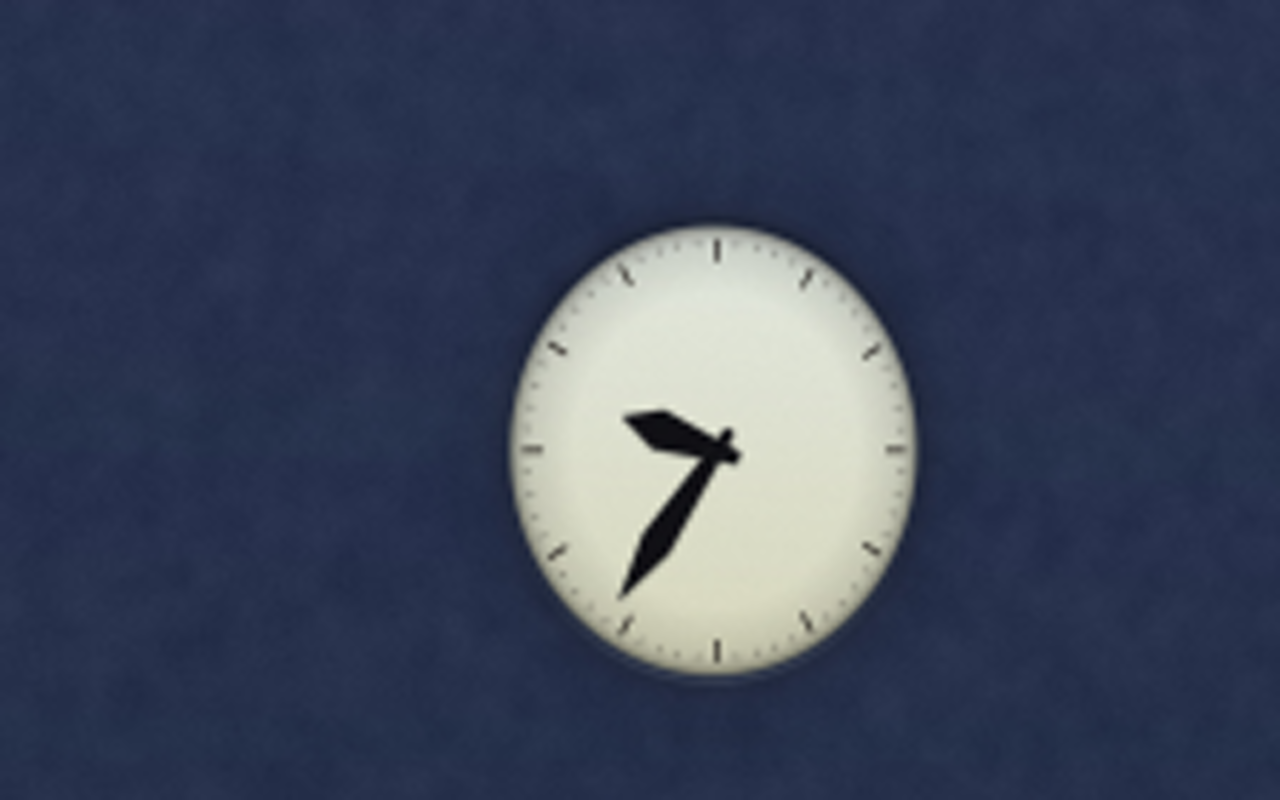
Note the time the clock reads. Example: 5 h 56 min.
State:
9 h 36 min
